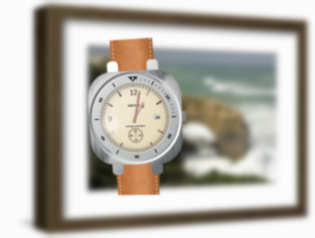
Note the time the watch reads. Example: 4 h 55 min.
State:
1 h 02 min
